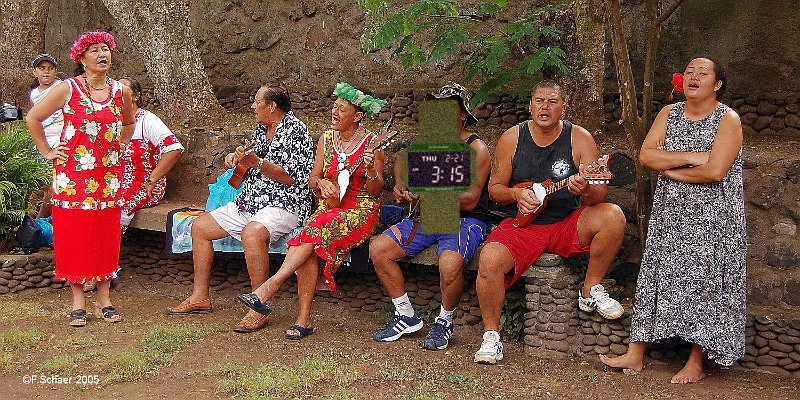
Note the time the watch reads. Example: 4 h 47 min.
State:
3 h 15 min
